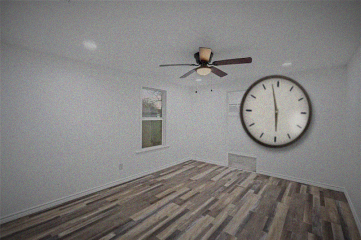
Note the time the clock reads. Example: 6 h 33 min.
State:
5 h 58 min
